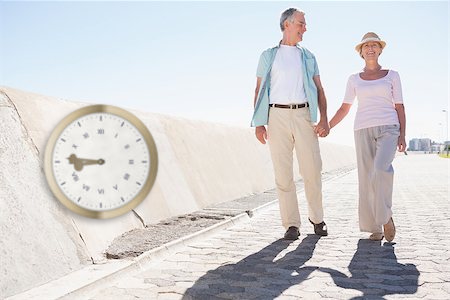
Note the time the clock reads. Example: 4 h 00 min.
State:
8 h 46 min
